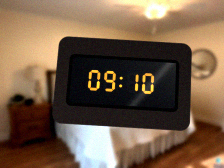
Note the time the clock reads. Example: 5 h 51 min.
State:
9 h 10 min
